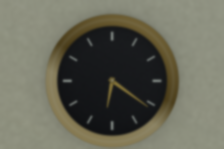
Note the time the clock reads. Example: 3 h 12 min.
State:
6 h 21 min
